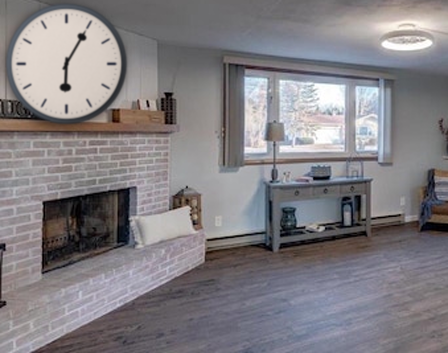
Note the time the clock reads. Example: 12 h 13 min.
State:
6 h 05 min
